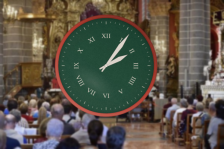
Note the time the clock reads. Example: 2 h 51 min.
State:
2 h 06 min
